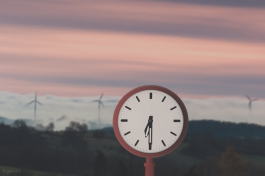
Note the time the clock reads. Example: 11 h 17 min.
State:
6 h 30 min
